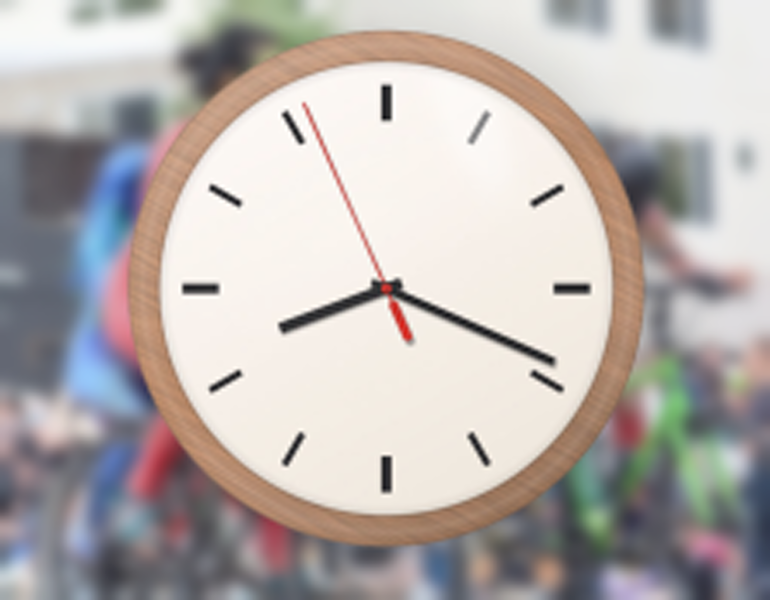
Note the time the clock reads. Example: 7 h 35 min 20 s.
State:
8 h 18 min 56 s
